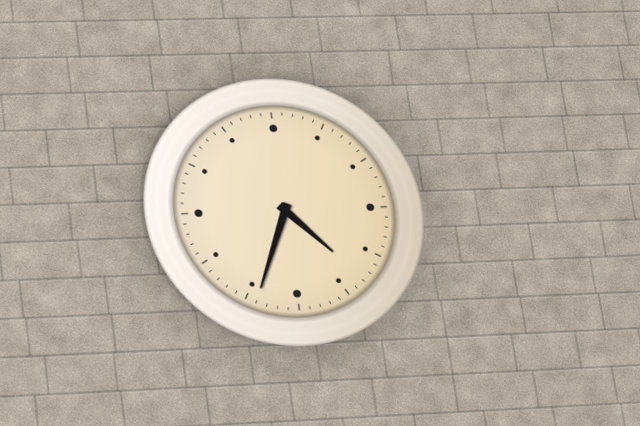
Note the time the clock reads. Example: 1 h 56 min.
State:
4 h 34 min
